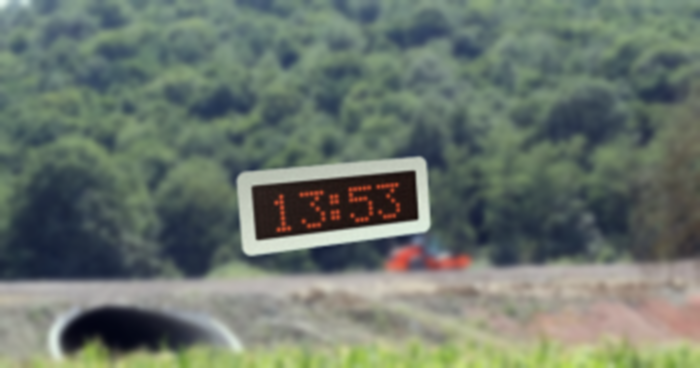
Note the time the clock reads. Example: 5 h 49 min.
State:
13 h 53 min
